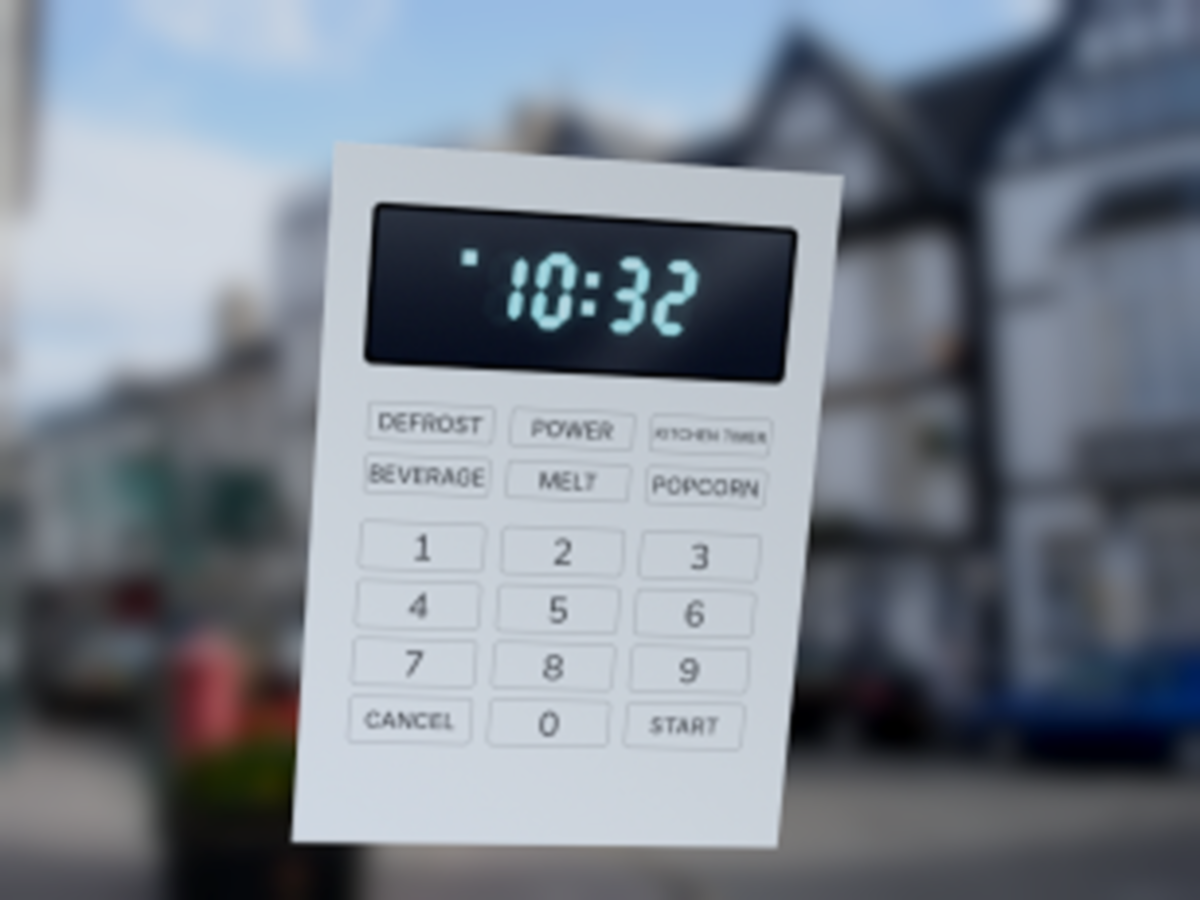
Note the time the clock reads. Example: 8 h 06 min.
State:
10 h 32 min
